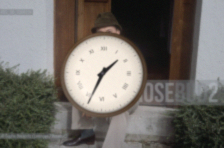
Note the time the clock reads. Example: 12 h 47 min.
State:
1 h 34 min
